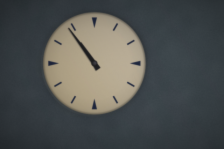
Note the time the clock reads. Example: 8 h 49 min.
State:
10 h 54 min
